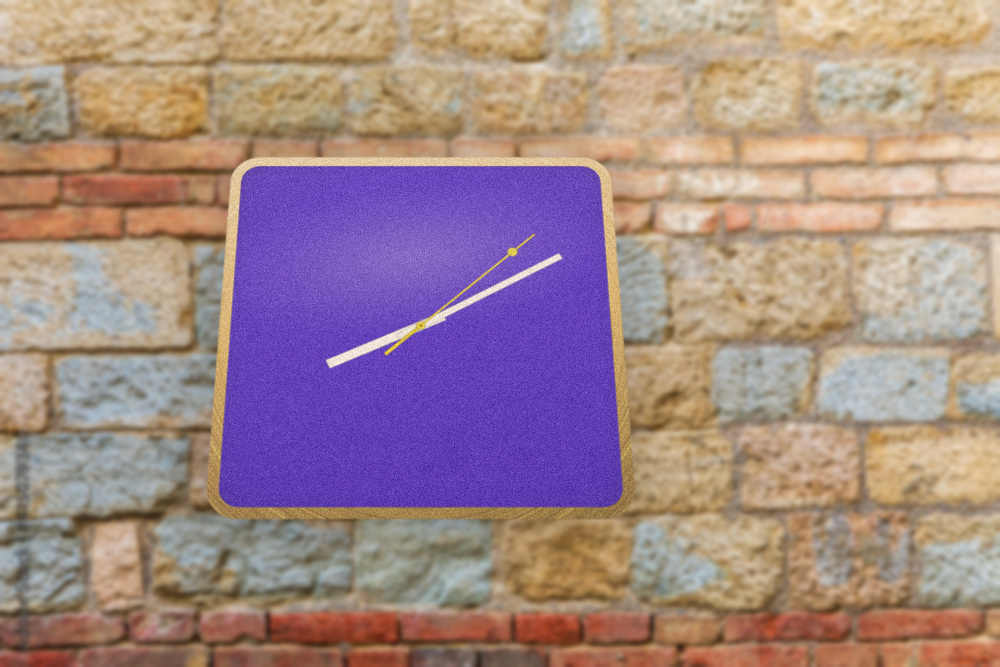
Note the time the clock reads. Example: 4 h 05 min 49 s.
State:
8 h 10 min 08 s
